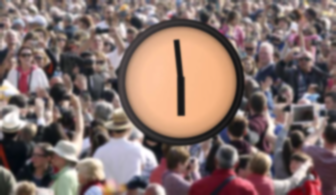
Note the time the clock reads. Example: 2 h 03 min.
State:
5 h 59 min
